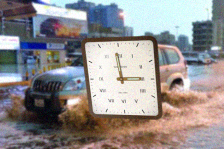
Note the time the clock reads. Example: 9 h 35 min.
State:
2 h 59 min
